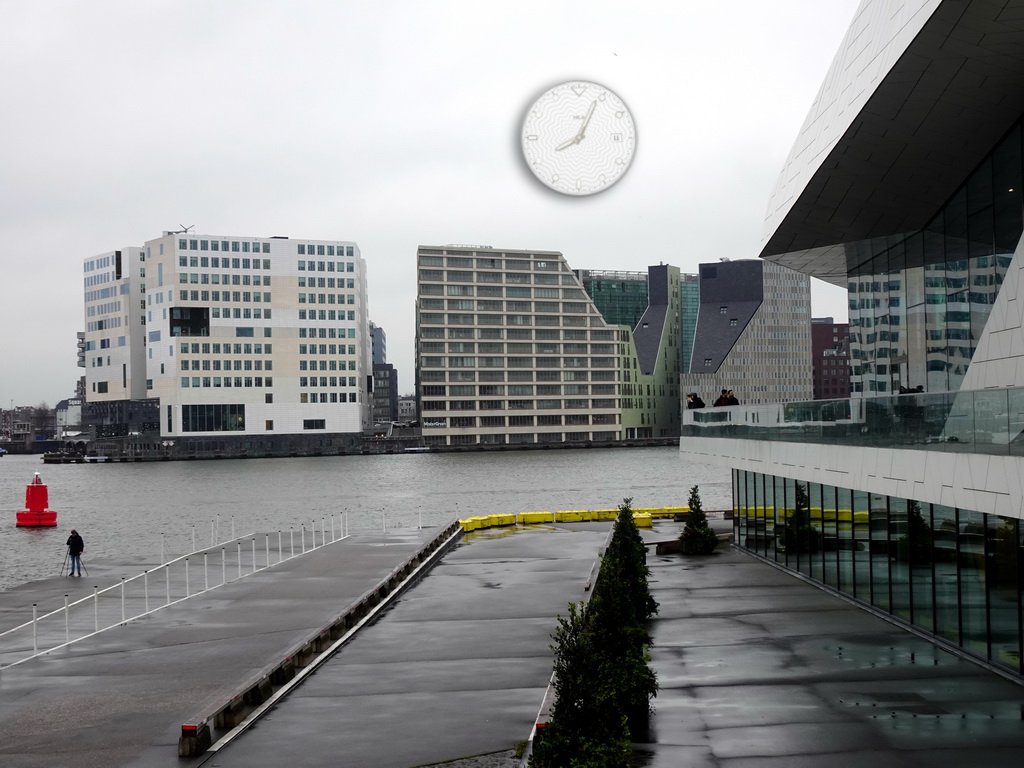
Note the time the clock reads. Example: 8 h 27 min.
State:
8 h 04 min
